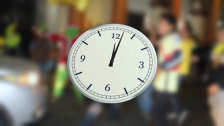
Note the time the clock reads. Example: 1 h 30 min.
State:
12 h 02 min
